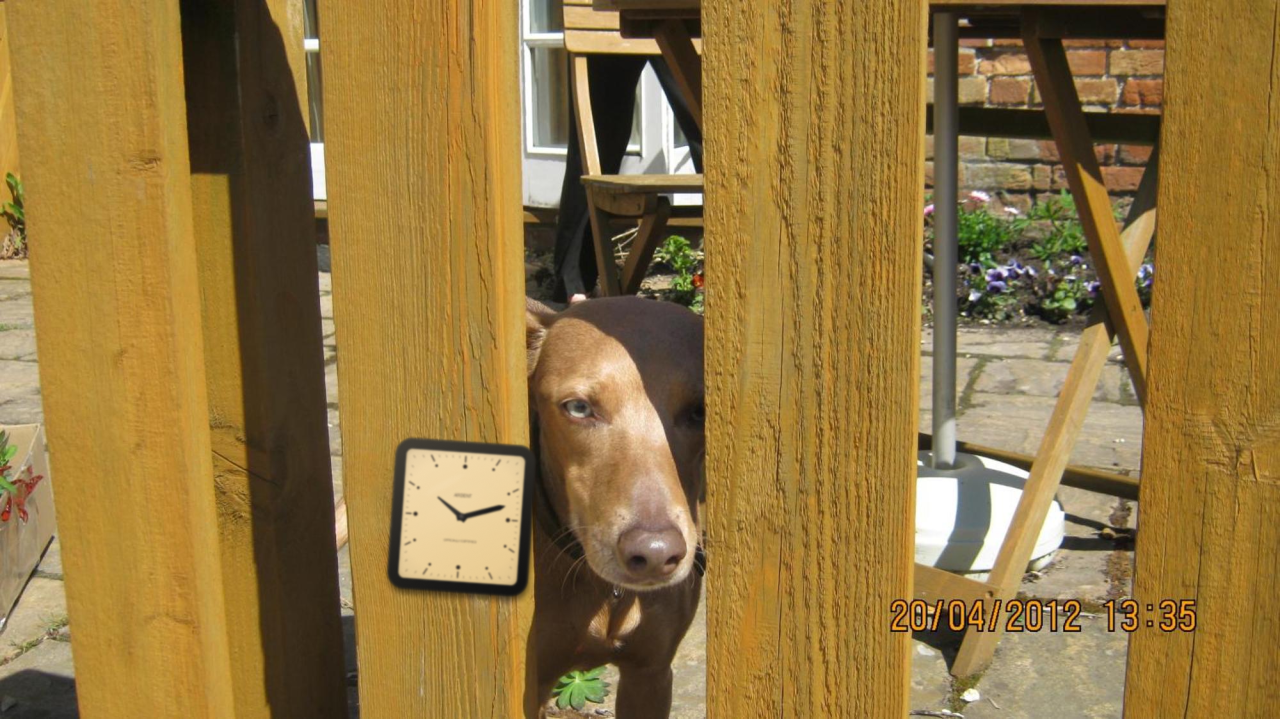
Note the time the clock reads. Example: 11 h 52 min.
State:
10 h 12 min
